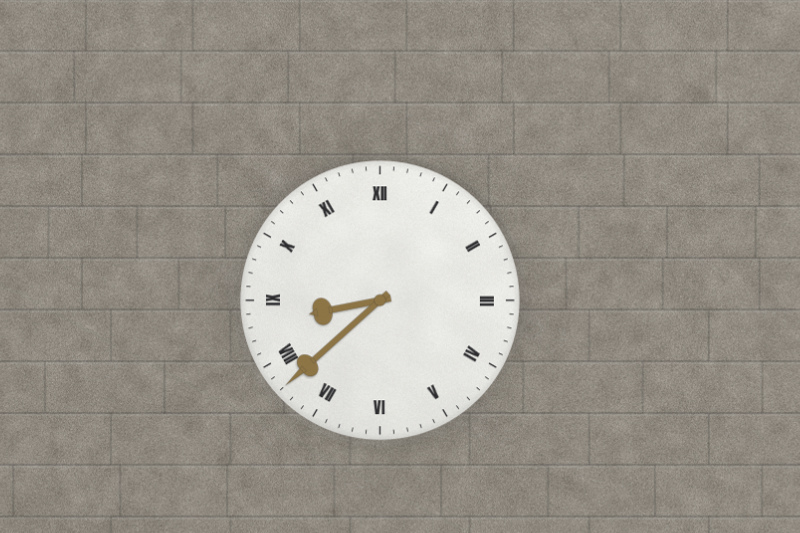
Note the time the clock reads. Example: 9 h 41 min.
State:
8 h 38 min
